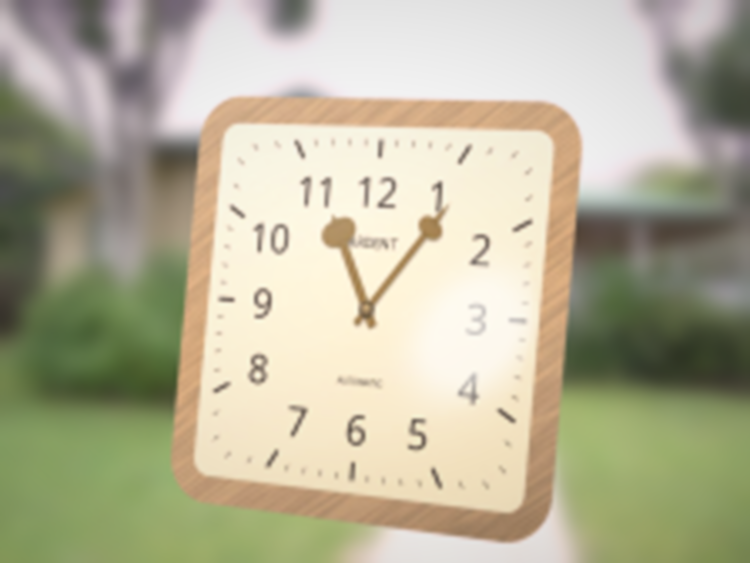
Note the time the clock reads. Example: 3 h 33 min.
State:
11 h 06 min
